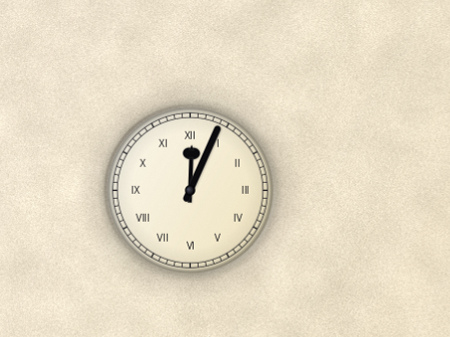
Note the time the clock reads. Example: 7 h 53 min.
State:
12 h 04 min
